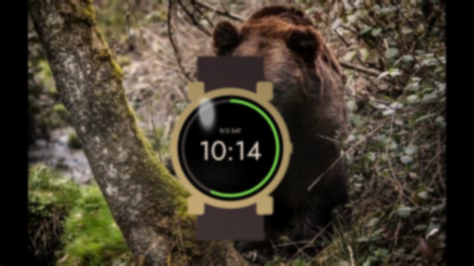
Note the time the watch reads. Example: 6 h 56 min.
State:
10 h 14 min
